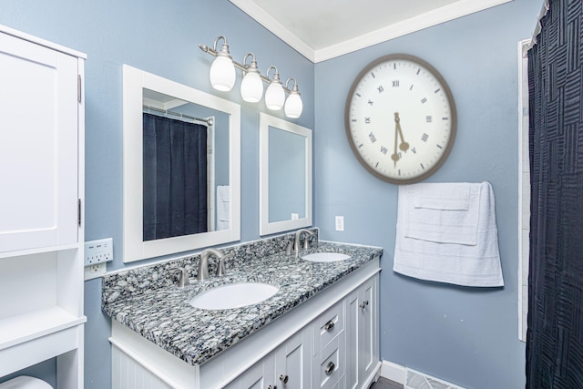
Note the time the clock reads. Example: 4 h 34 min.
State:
5 h 31 min
